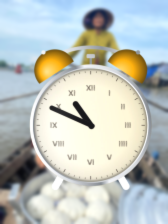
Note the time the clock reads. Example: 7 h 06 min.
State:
10 h 49 min
